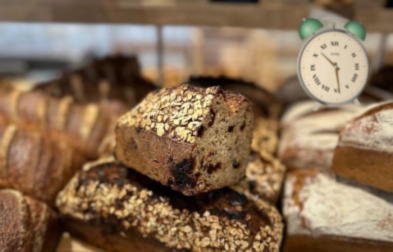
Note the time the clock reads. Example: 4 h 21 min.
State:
10 h 29 min
